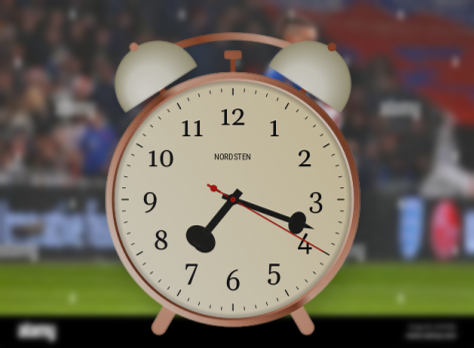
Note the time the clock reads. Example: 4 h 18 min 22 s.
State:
7 h 18 min 20 s
